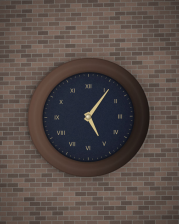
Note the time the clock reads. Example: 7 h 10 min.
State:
5 h 06 min
